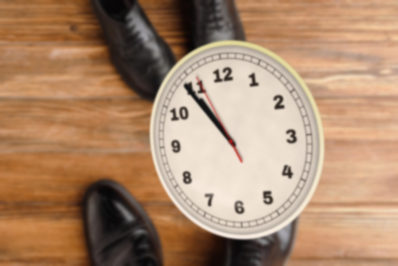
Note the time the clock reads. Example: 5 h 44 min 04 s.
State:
10 h 53 min 56 s
